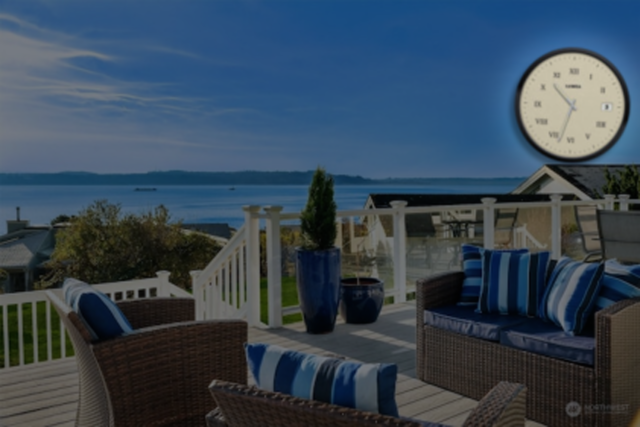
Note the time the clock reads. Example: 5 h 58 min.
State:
10 h 33 min
